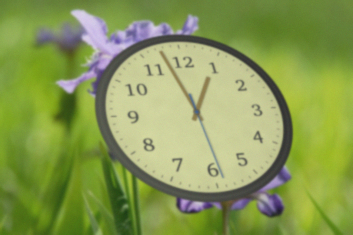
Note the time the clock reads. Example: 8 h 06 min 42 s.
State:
12 h 57 min 29 s
